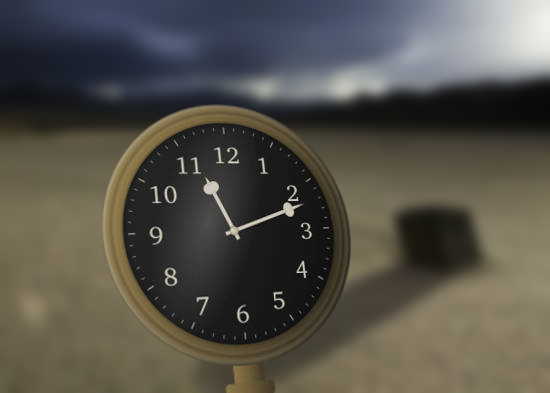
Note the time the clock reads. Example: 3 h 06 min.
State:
11 h 12 min
